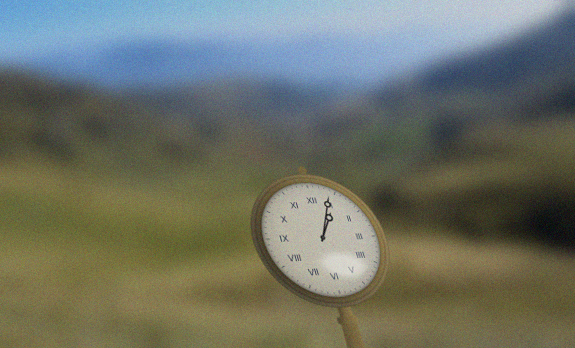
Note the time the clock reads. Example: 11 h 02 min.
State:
1 h 04 min
